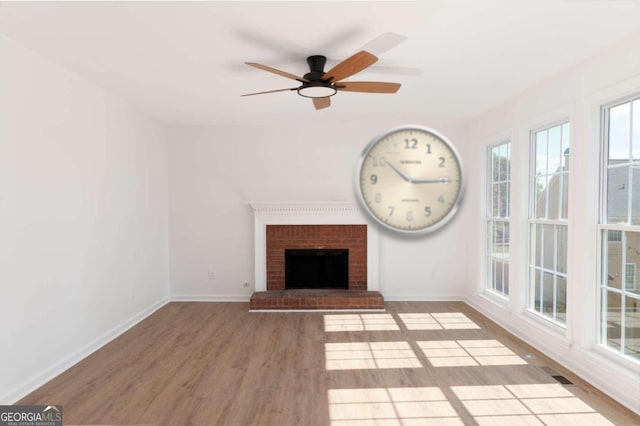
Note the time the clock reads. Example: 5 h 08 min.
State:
10 h 15 min
